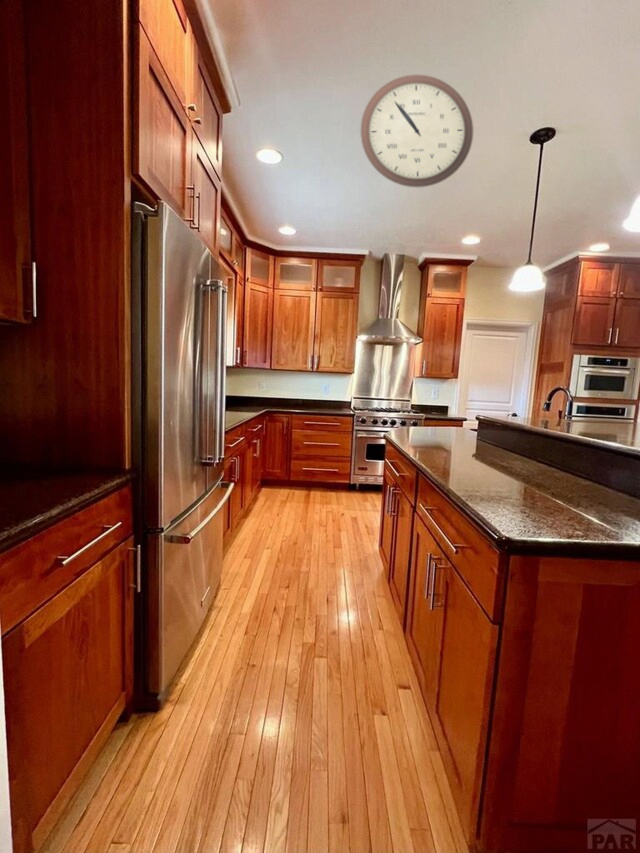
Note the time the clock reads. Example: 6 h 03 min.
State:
10 h 54 min
